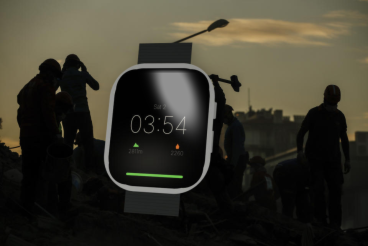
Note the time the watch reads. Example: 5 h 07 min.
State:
3 h 54 min
